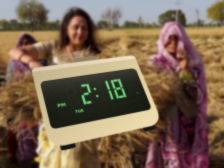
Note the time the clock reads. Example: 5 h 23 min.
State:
2 h 18 min
